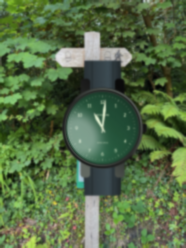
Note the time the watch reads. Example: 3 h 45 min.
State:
11 h 01 min
